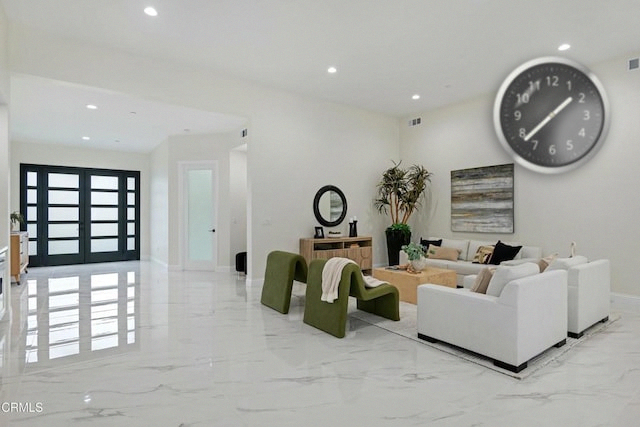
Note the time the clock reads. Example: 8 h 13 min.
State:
1 h 38 min
